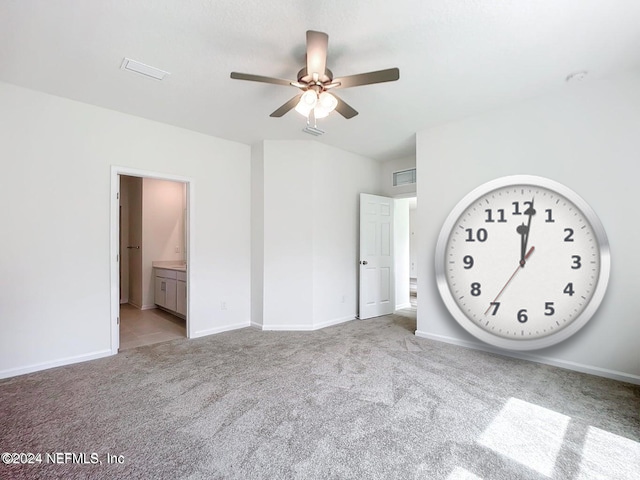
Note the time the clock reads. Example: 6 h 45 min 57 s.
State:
12 h 01 min 36 s
